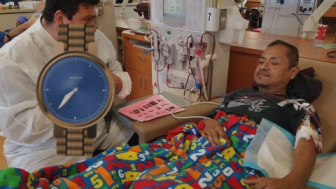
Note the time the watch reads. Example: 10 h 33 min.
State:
7 h 37 min
